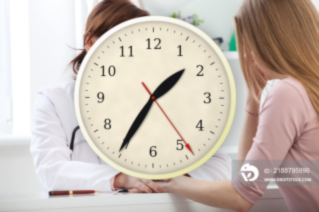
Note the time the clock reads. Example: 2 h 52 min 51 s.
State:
1 h 35 min 24 s
